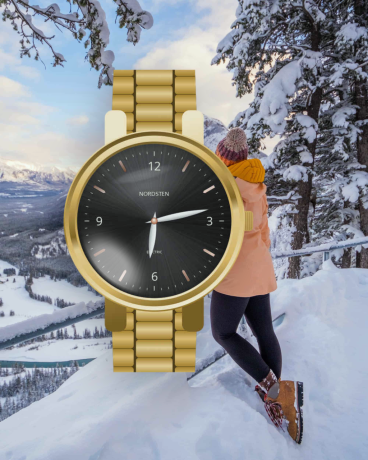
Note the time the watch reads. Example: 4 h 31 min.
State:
6 h 13 min
